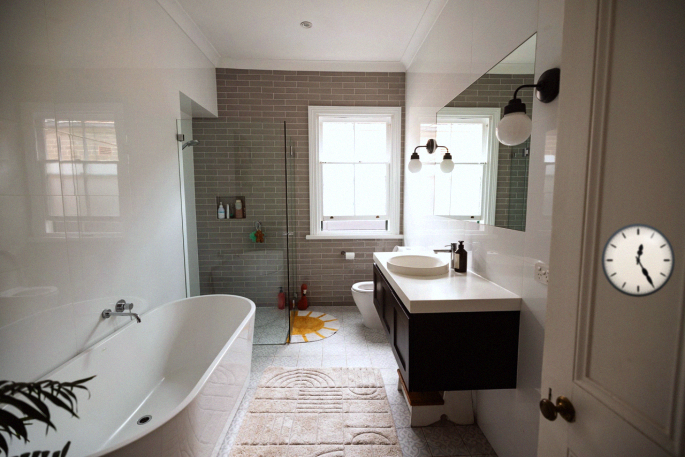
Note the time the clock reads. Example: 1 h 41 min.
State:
12 h 25 min
